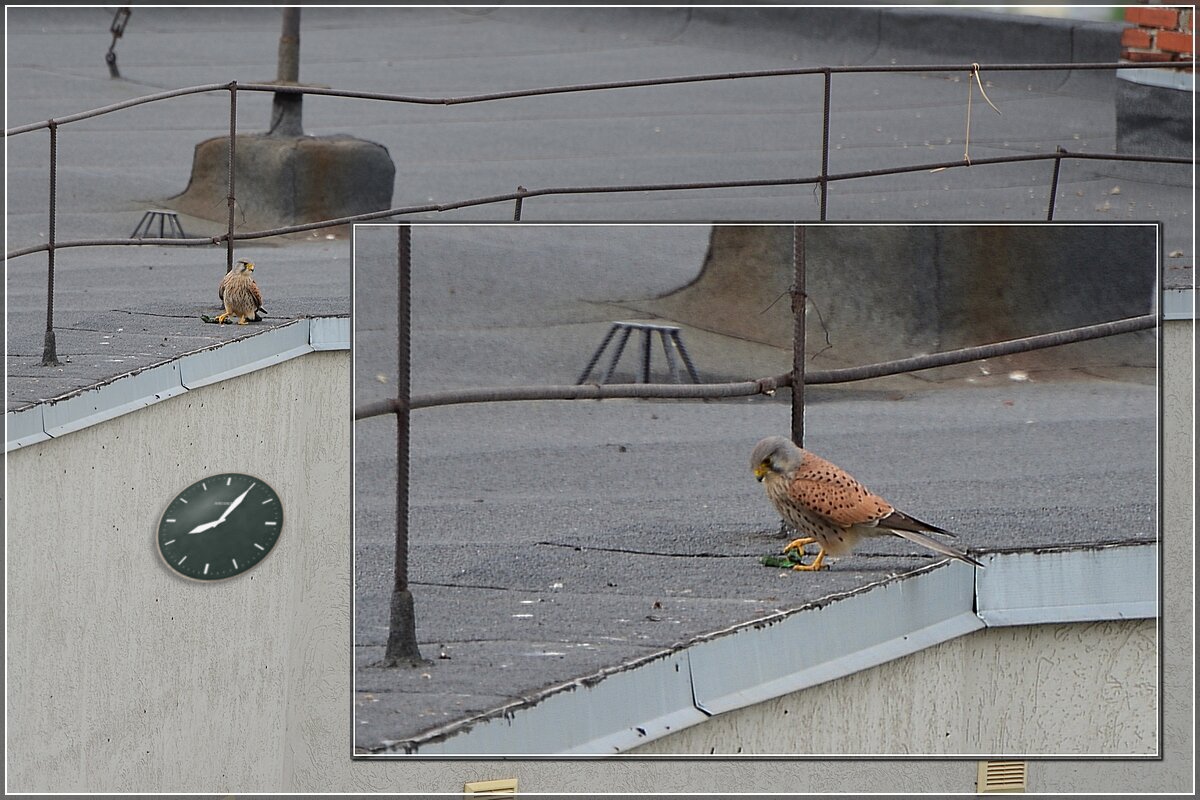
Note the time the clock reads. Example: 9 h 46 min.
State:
8 h 05 min
